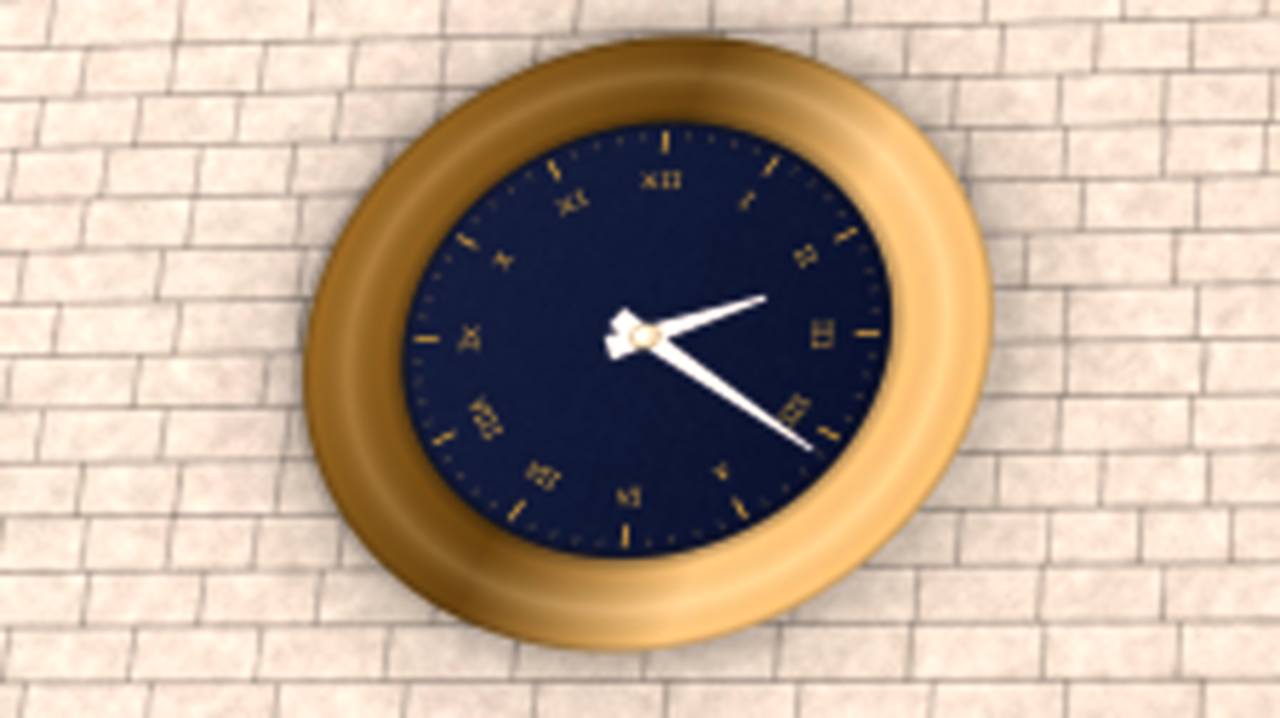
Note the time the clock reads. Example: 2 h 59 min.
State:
2 h 21 min
